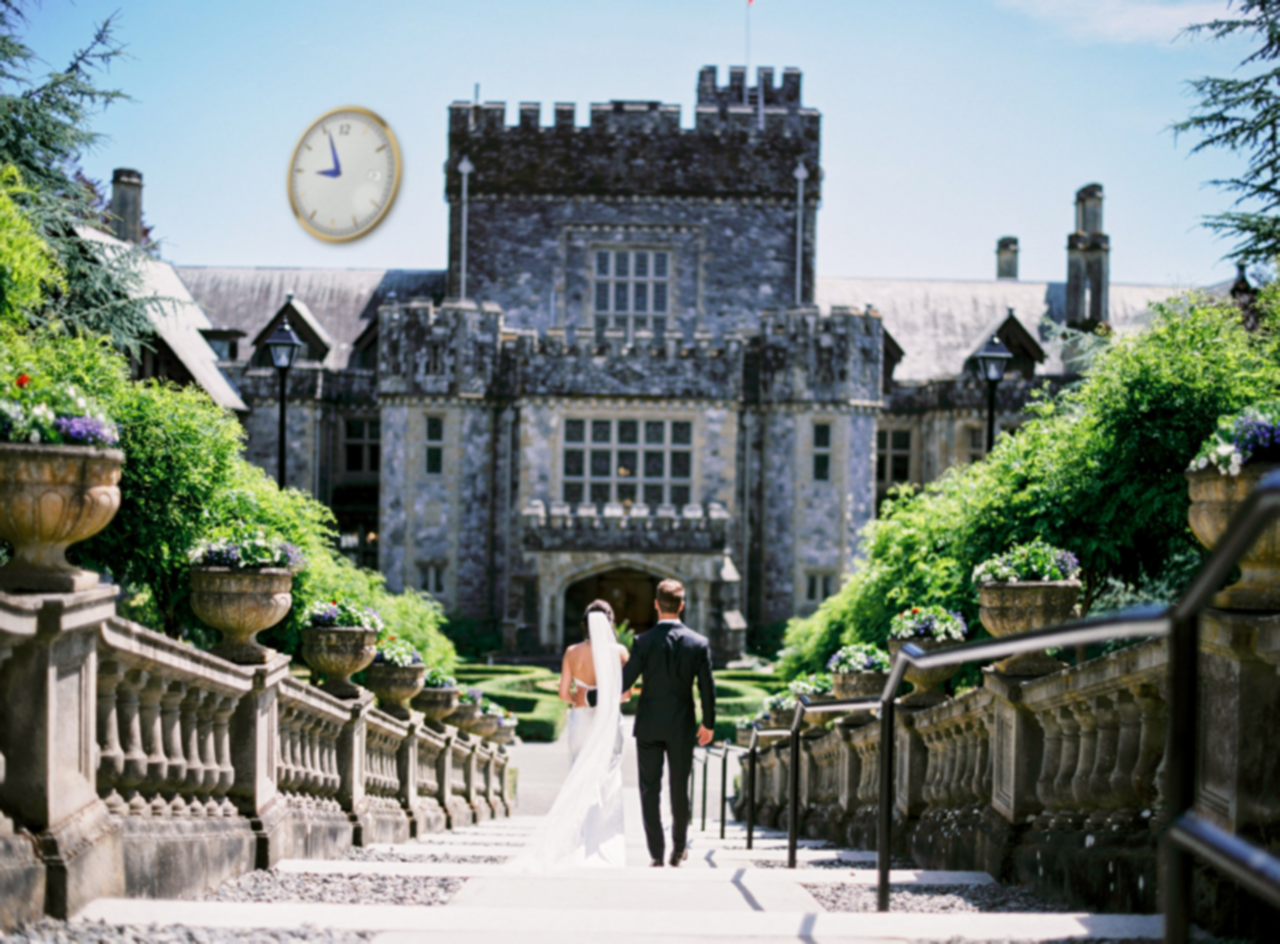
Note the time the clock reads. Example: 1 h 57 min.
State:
8 h 56 min
